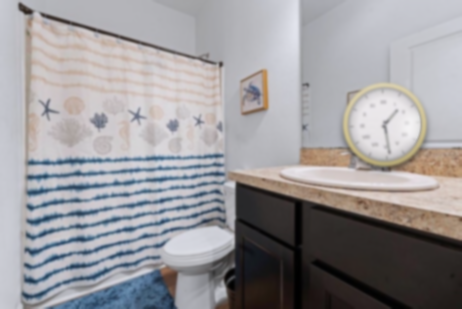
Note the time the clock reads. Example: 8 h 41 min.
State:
1 h 29 min
